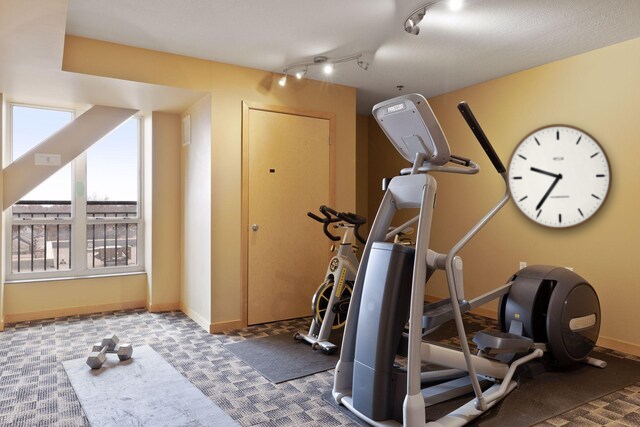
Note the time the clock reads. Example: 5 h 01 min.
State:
9 h 36 min
